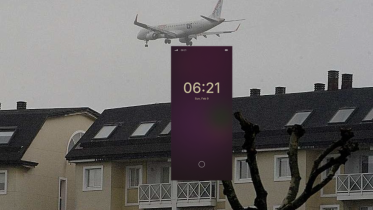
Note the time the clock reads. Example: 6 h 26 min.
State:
6 h 21 min
